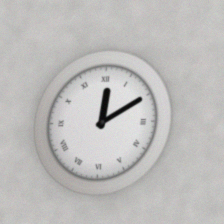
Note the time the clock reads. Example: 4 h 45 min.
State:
12 h 10 min
